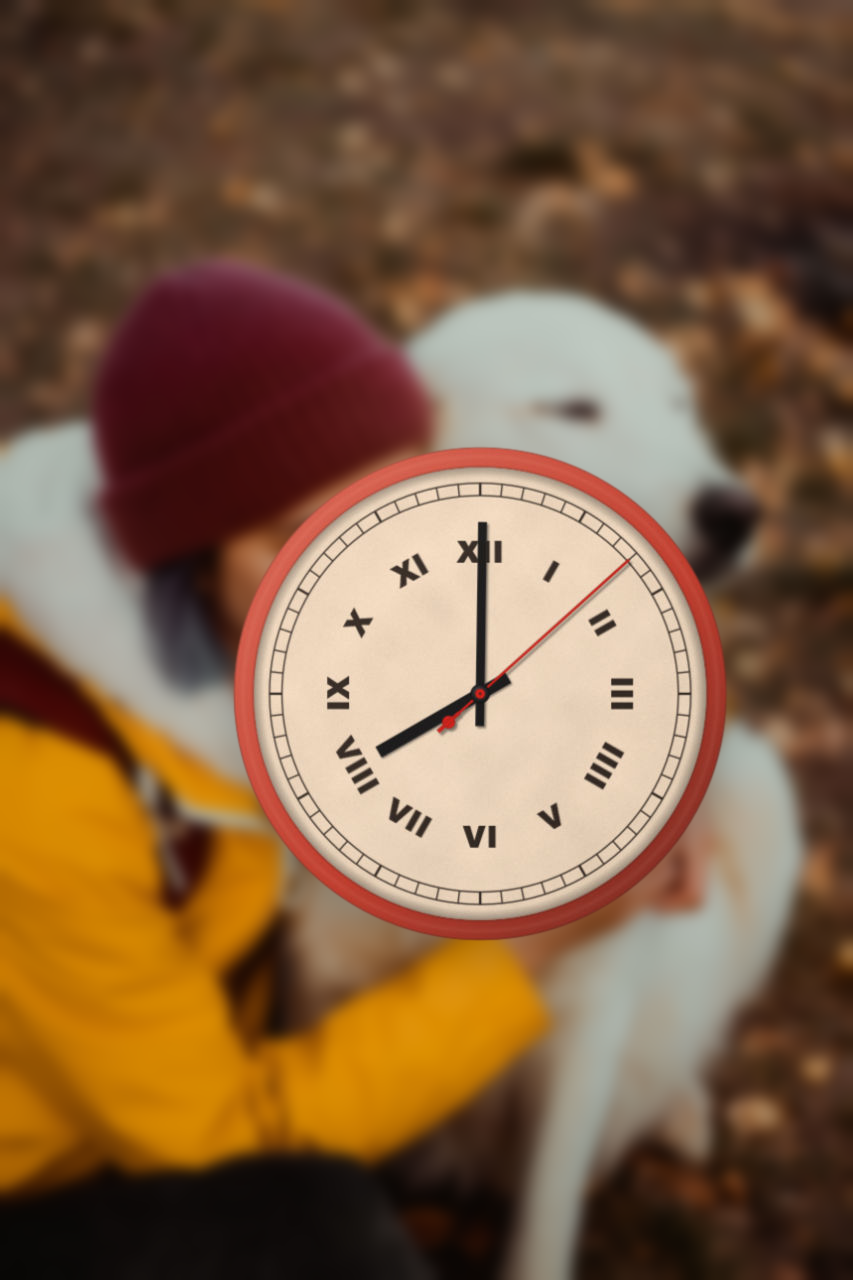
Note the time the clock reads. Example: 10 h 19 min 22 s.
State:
8 h 00 min 08 s
